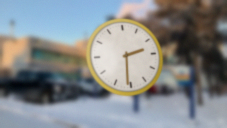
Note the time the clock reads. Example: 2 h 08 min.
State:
2 h 31 min
